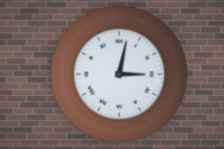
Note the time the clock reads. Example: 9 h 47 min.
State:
3 h 02 min
